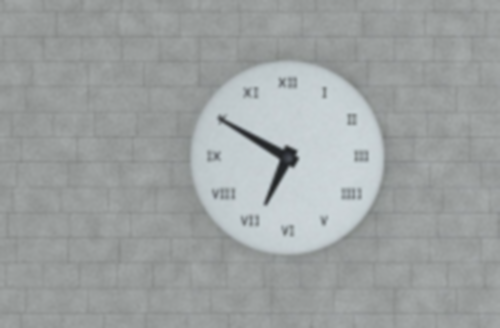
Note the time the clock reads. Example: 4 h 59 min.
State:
6 h 50 min
